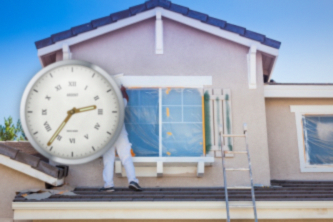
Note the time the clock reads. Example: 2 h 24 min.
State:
2 h 36 min
